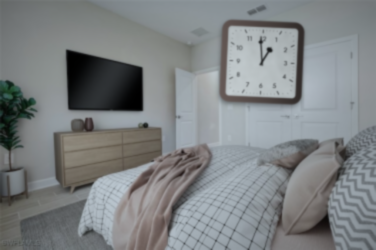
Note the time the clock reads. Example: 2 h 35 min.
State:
12 h 59 min
